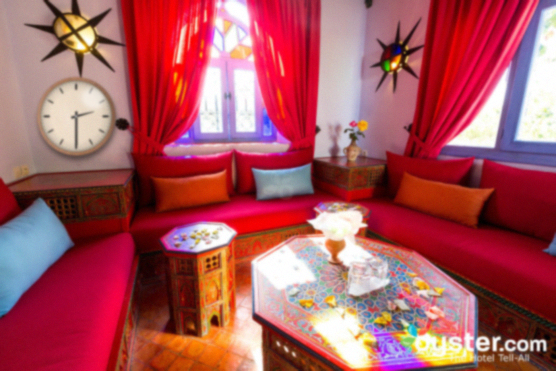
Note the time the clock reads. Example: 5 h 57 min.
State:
2 h 30 min
